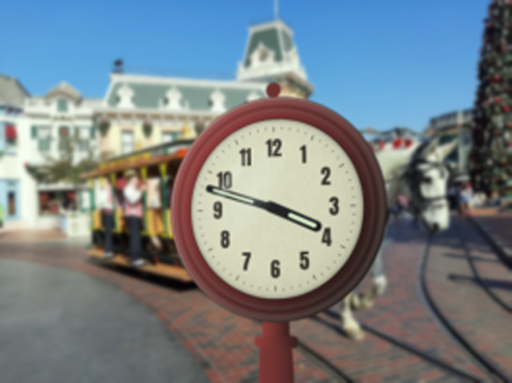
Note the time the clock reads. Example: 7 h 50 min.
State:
3 h 48 min
